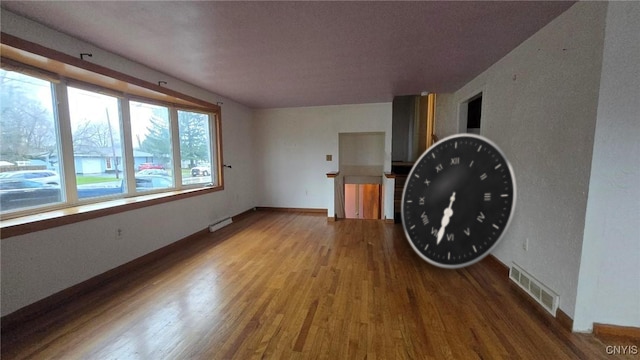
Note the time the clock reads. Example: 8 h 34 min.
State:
6 h 33 min
